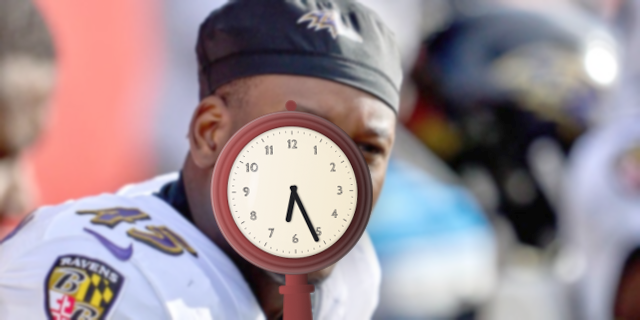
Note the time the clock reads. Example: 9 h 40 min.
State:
6 h 26 min
